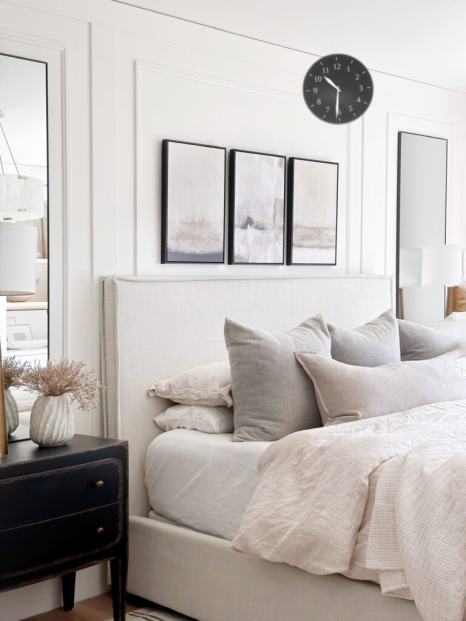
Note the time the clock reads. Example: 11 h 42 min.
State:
10 h 31 min
